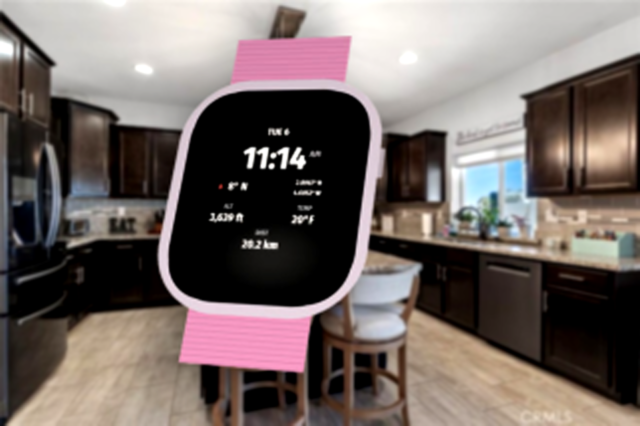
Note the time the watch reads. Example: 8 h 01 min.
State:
11 h 14 min
